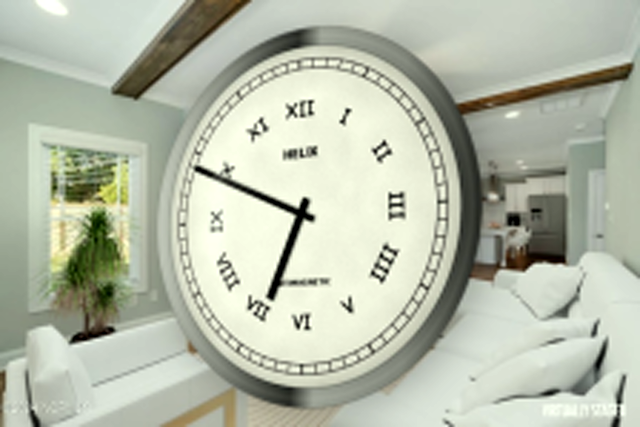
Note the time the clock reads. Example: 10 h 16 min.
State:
6 h 49 min
